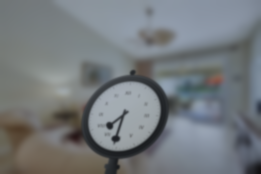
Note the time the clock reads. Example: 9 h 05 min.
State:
7 h 31 min
